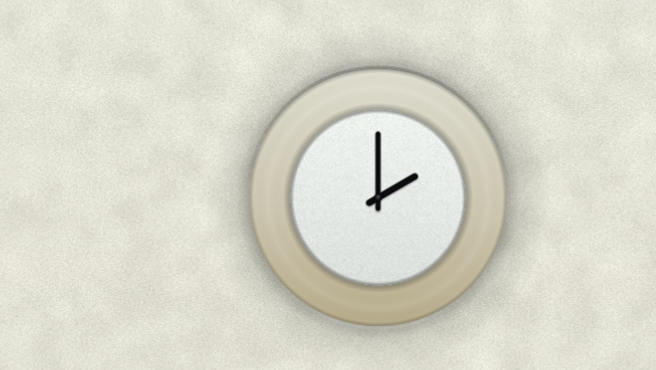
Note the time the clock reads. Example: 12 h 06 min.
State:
2 h 00 min
